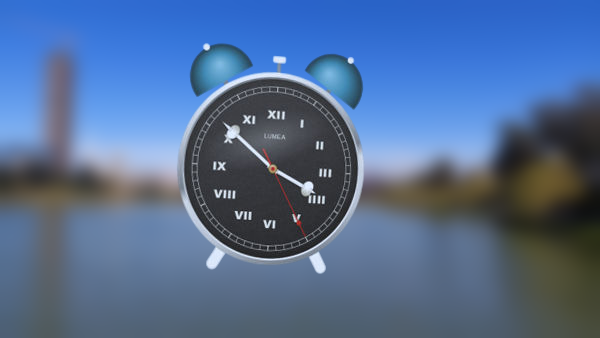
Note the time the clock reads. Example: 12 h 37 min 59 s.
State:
3 h 51 min 25 s
